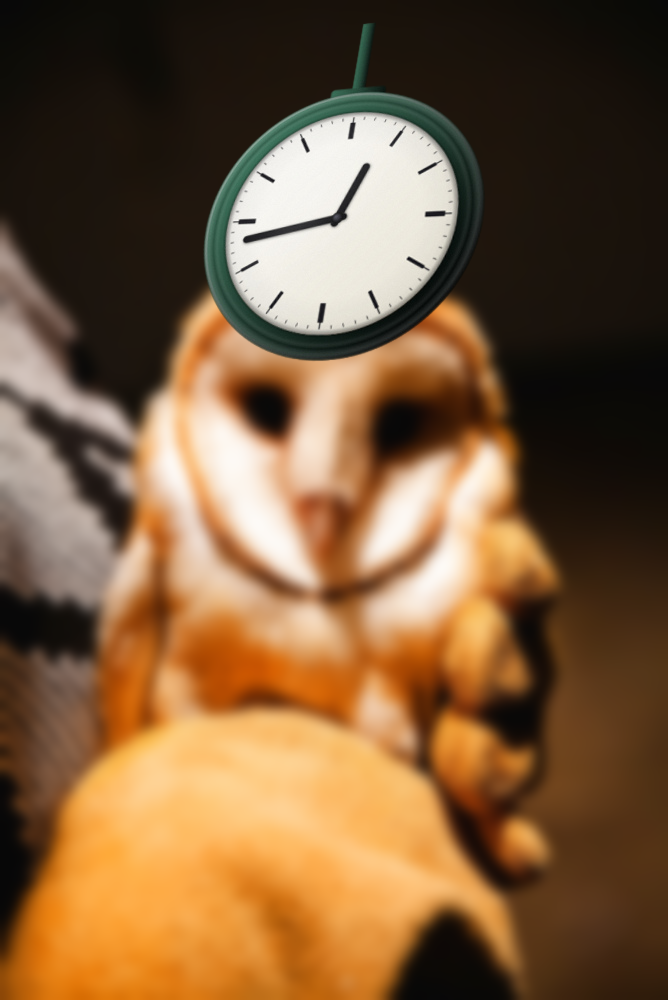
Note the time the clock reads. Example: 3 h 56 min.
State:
12 h 43 min
